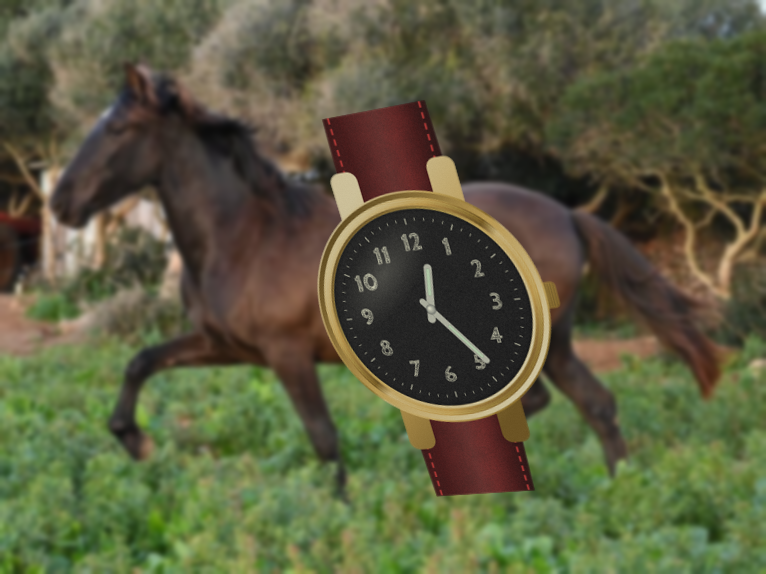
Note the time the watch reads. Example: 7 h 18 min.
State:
12 h 24 min
